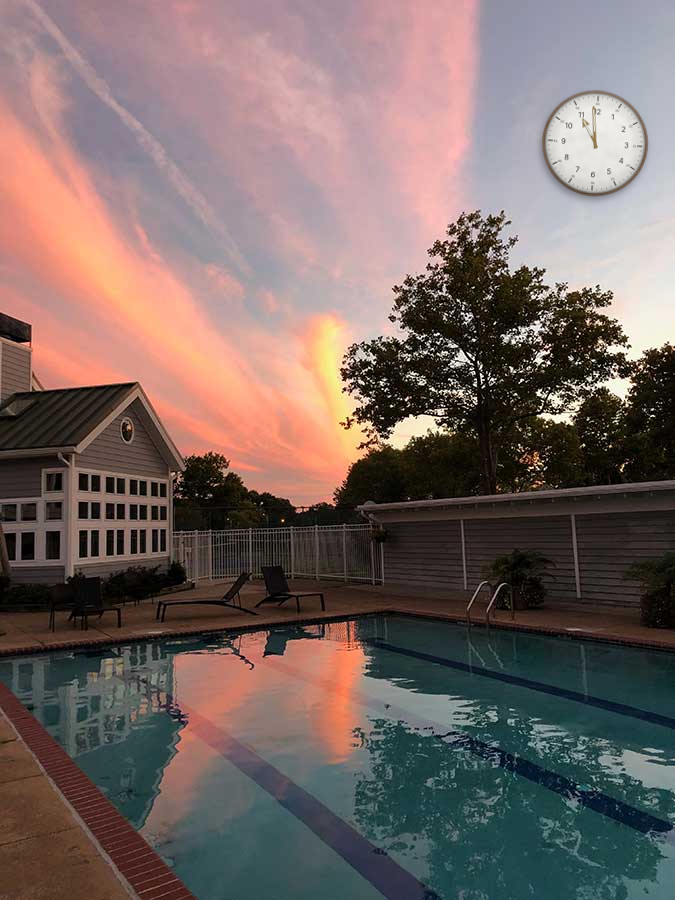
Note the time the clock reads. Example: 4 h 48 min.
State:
10 h 59 min
